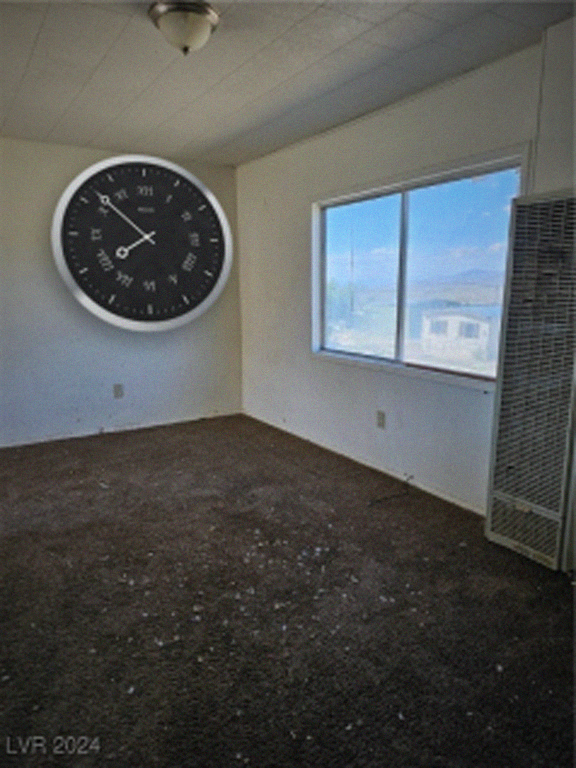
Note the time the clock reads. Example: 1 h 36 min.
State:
7 h 52 min
